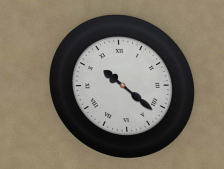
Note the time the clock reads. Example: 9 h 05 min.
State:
10 h 22 min
